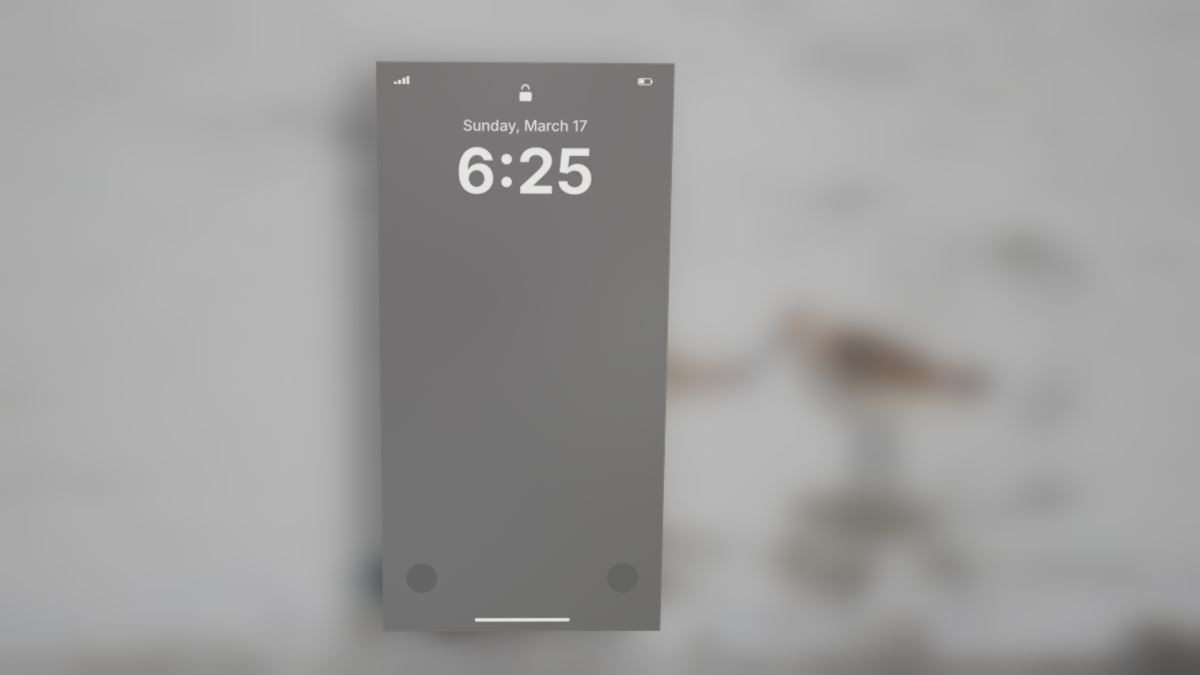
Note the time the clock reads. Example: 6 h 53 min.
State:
6 h 25 min
